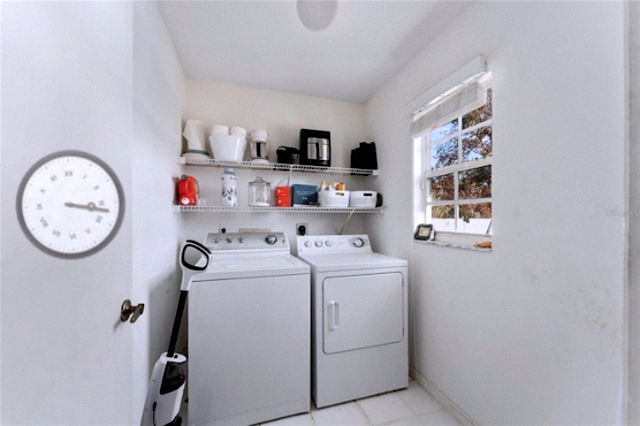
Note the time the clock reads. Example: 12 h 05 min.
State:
3 h 17 min
